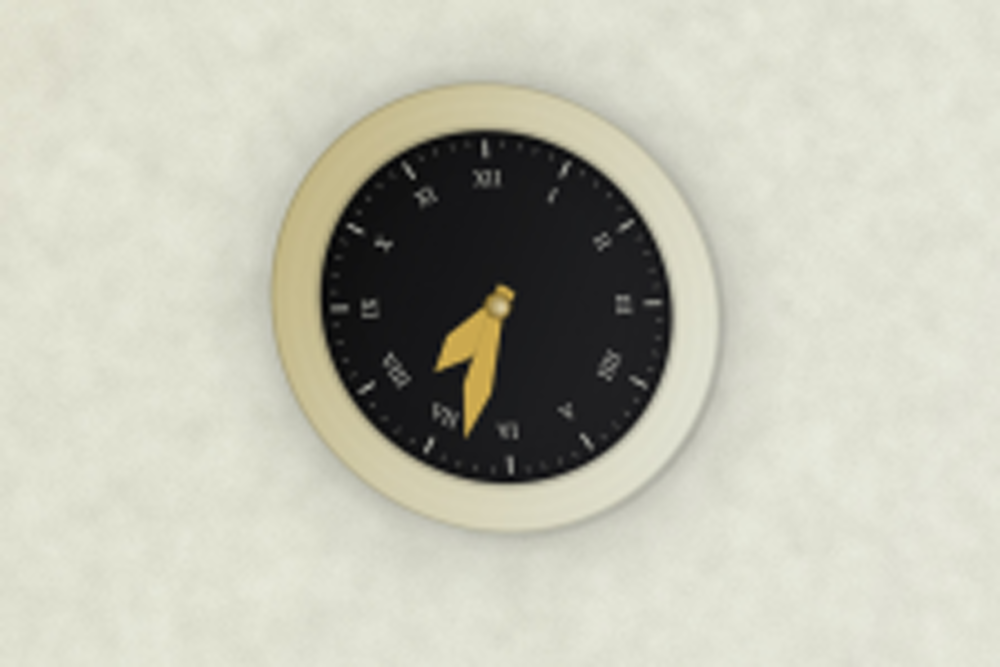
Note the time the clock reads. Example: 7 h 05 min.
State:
7 h 33 min
